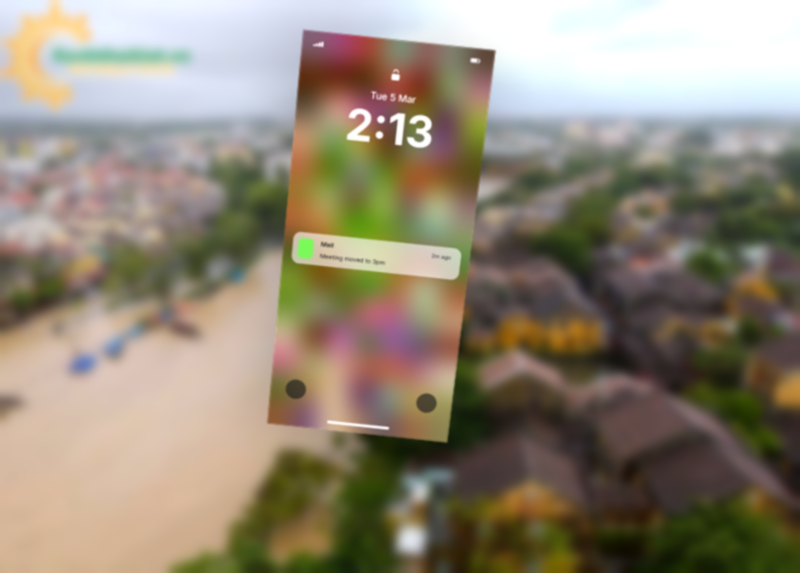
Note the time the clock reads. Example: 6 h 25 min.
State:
2 h 13 min
